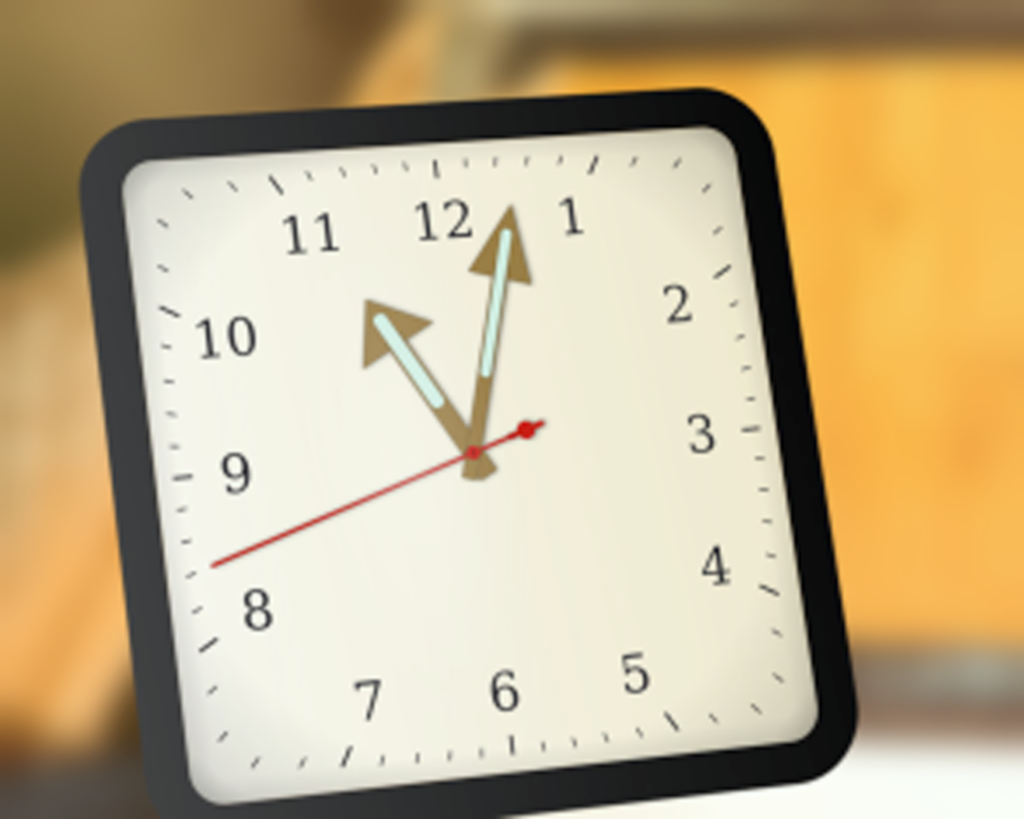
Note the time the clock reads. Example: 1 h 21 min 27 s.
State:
11 h 02 min 42 s
